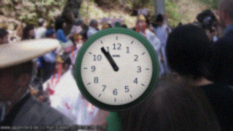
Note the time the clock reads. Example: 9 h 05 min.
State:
10 h 54 min
